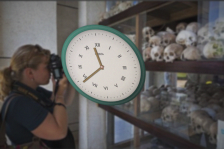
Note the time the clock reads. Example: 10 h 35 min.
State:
11 h 39 min
